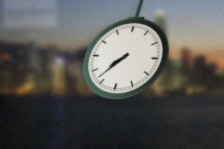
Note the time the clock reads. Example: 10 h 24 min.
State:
7 h 37 min
